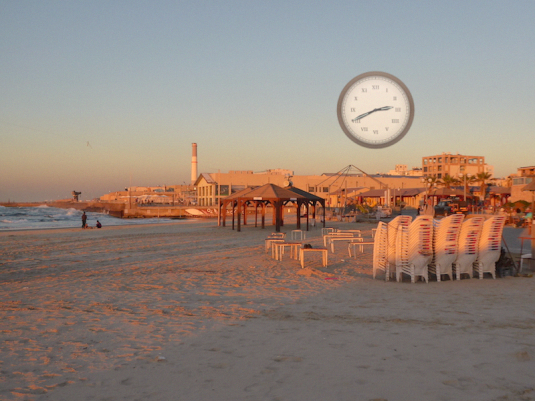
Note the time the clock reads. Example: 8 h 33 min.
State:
2 h 41 min
